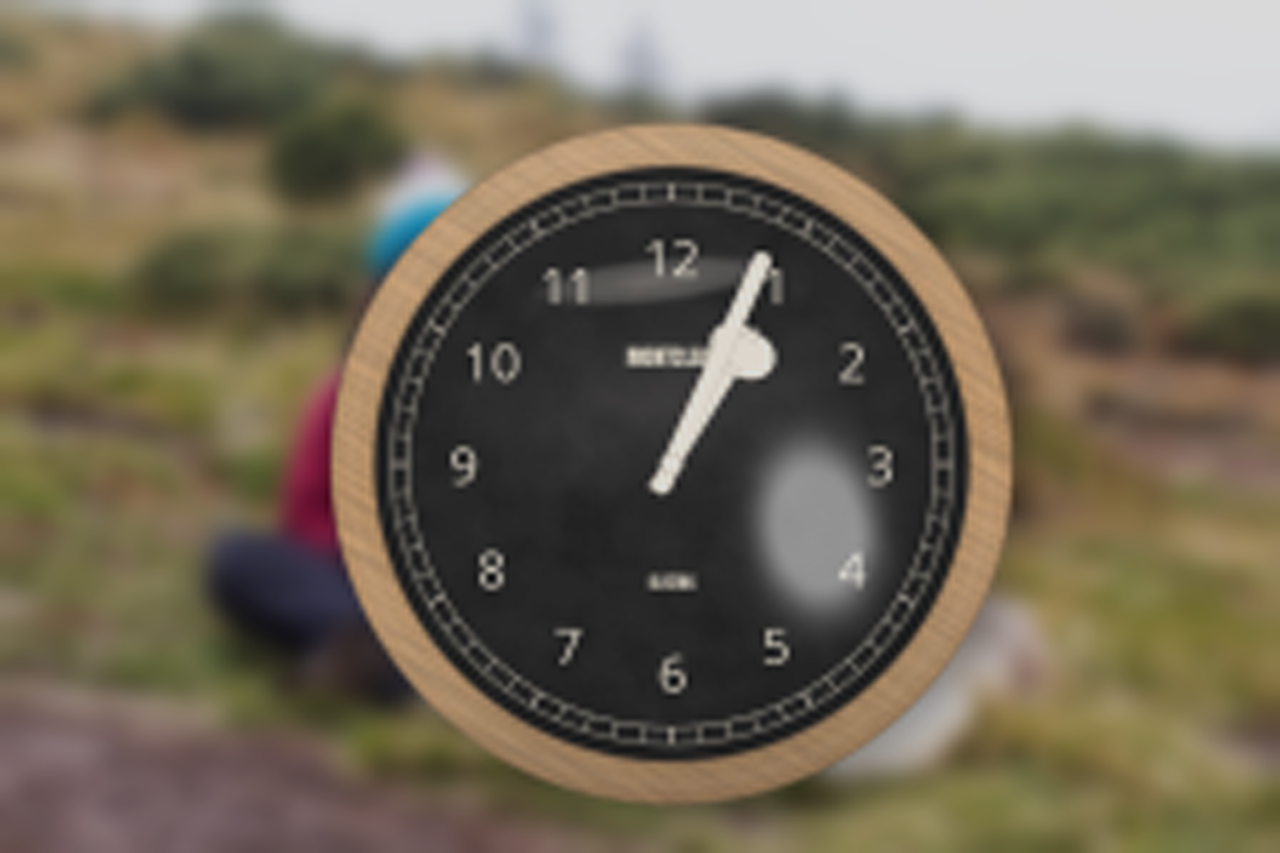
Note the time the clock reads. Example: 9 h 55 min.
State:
1 h 04 min
